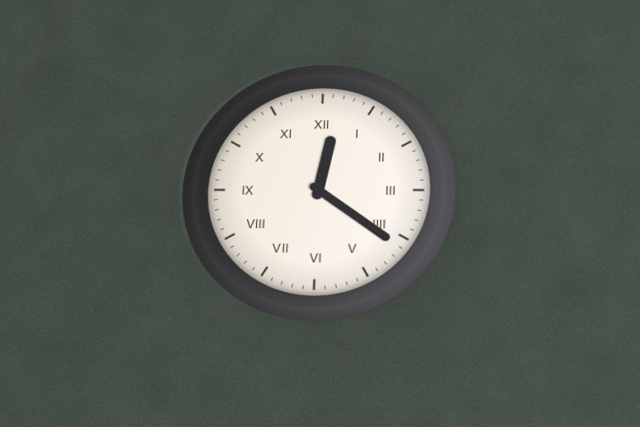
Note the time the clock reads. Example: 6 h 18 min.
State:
12 h 21 min
